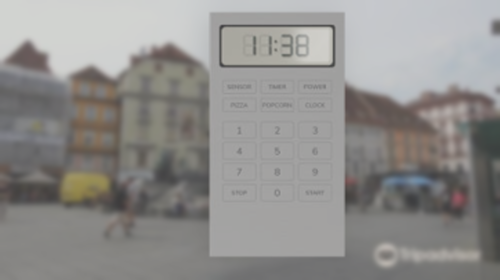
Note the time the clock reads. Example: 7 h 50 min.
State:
11 h 38 min
